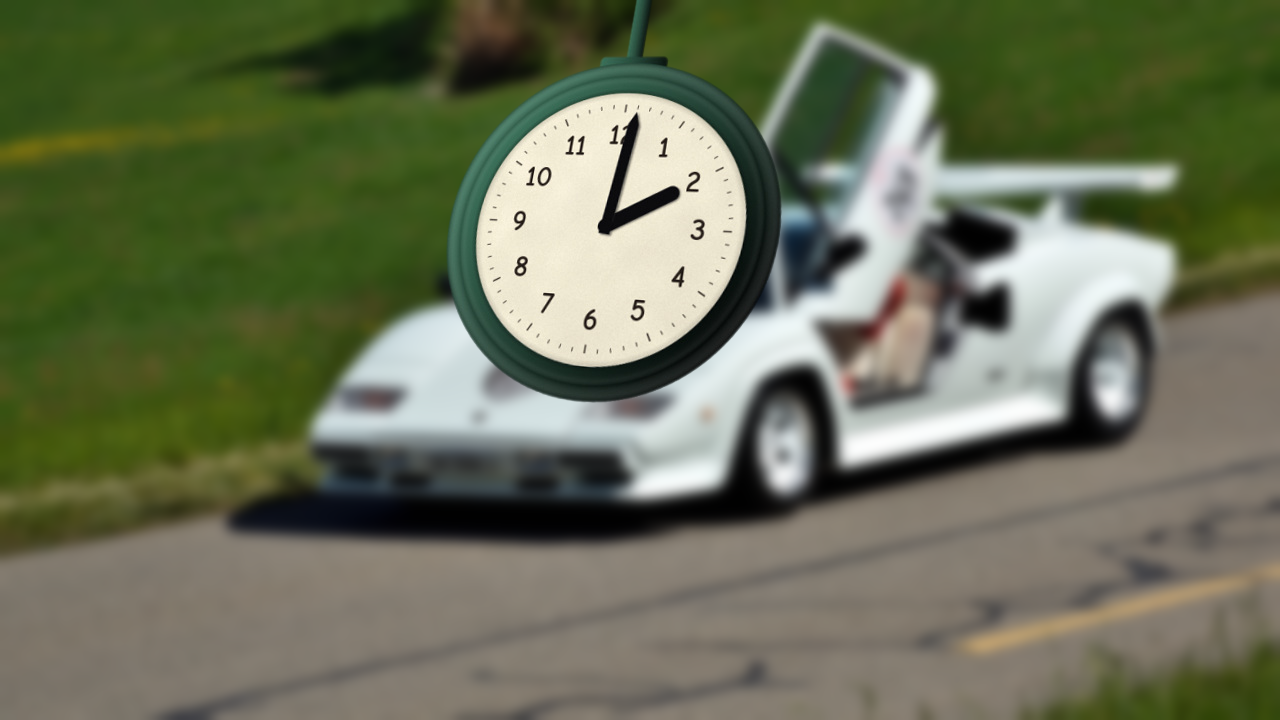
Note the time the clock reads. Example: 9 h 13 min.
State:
2 h 01 min
